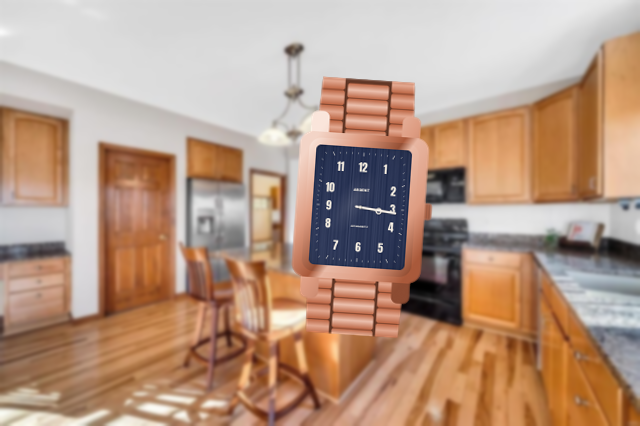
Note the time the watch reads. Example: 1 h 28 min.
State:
3 h 16 min
